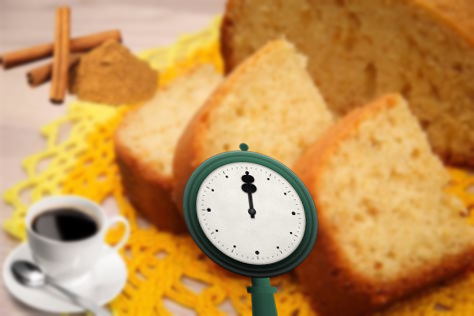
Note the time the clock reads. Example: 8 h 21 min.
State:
12 h 00 min
